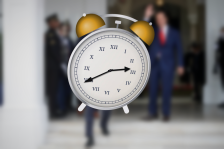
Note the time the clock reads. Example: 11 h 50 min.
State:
2 h 40 min
